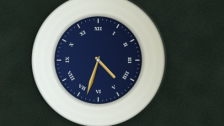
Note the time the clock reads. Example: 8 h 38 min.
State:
4 h 33 min
